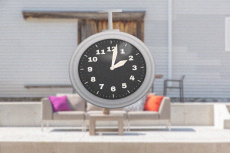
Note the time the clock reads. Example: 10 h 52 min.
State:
2 h 02 min
